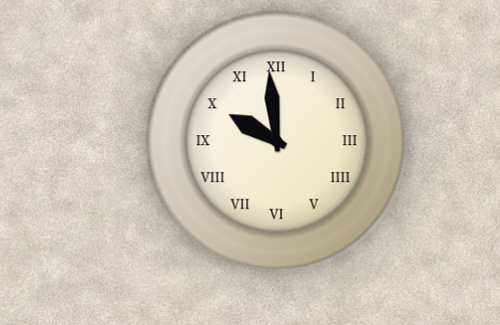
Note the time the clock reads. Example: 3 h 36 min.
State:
9 h 59 min
